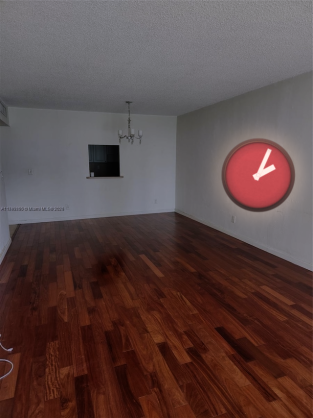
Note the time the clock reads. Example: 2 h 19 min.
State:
2 h 04 min
